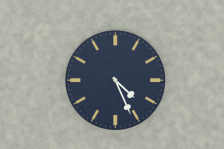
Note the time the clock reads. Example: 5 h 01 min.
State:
4 h 26 min
